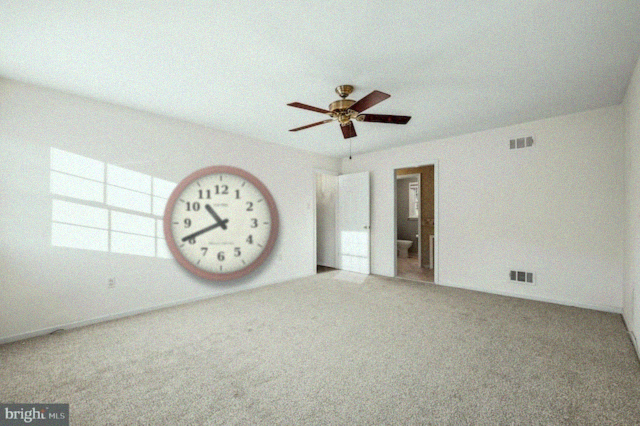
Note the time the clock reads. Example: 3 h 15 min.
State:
10 h 41 min
